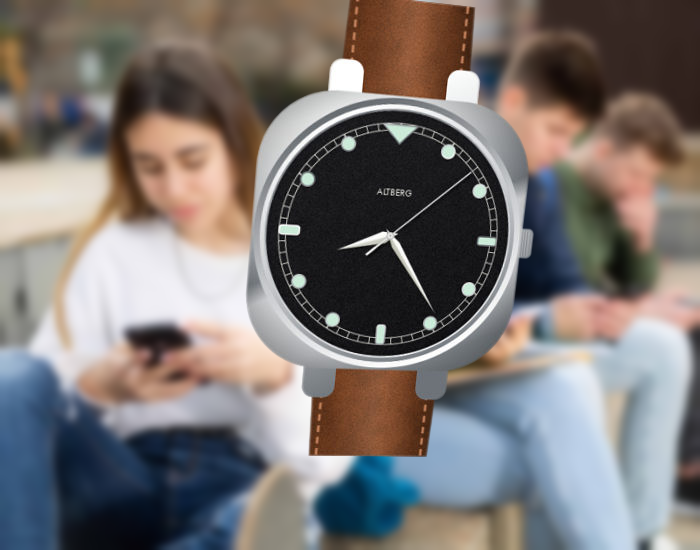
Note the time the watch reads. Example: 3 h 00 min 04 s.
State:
8 h 24 min 08 s
